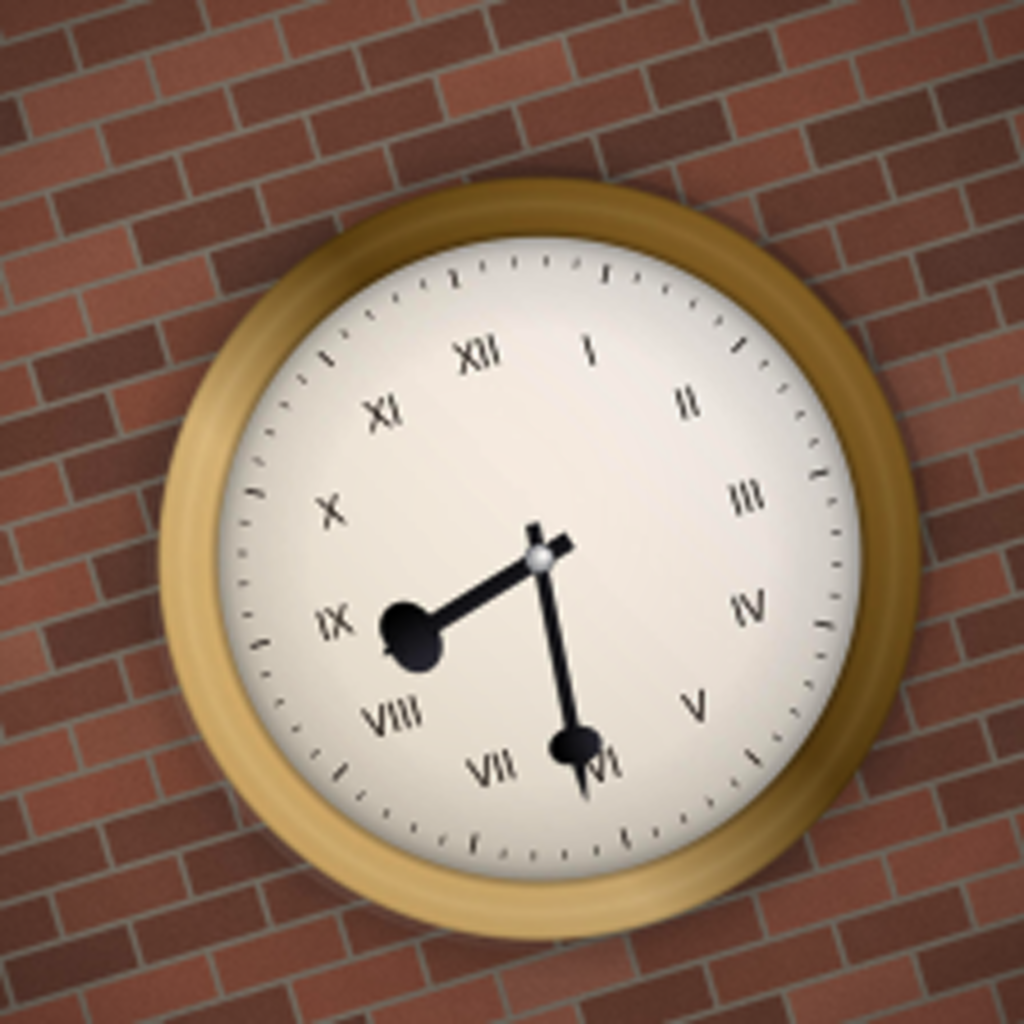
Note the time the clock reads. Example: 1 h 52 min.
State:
8 h 31 min
